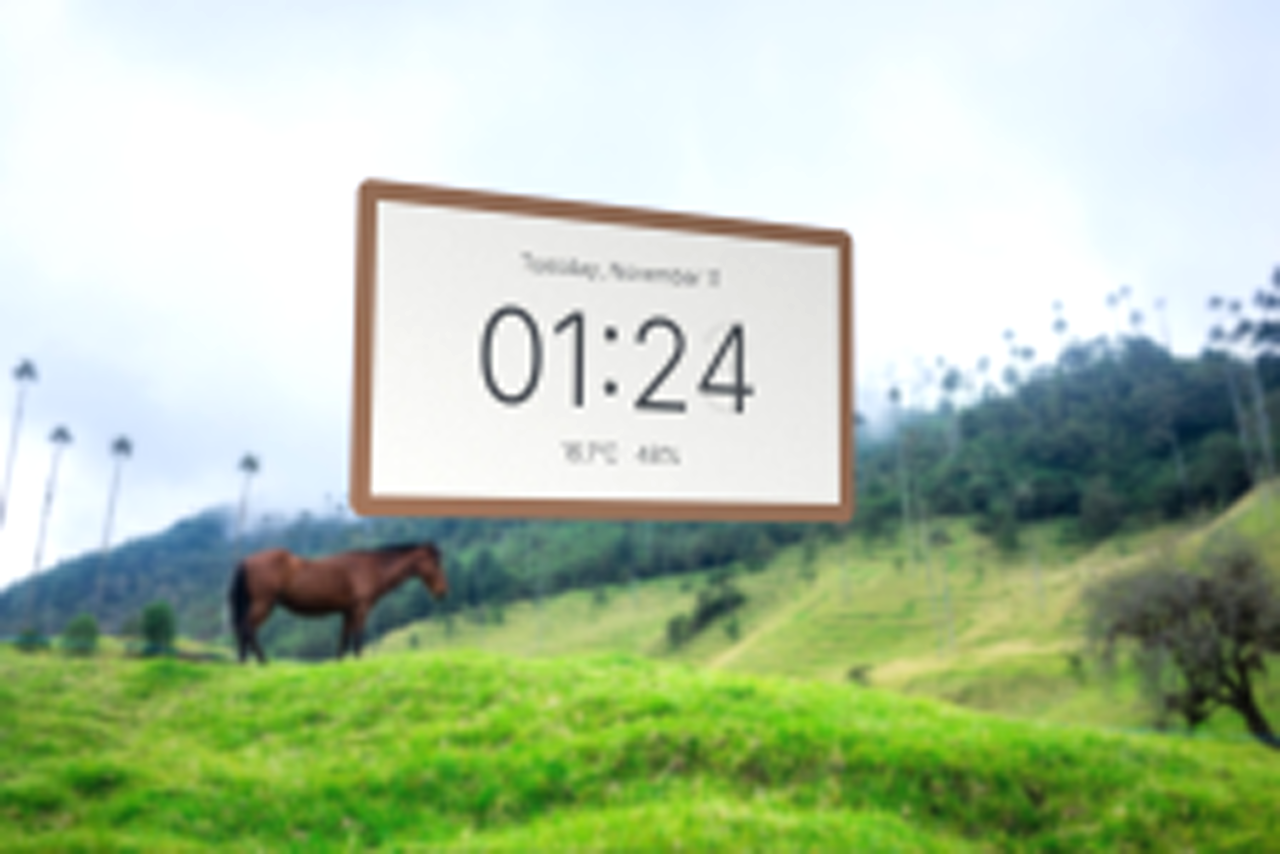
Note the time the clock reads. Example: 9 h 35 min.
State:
1 h 24 min
